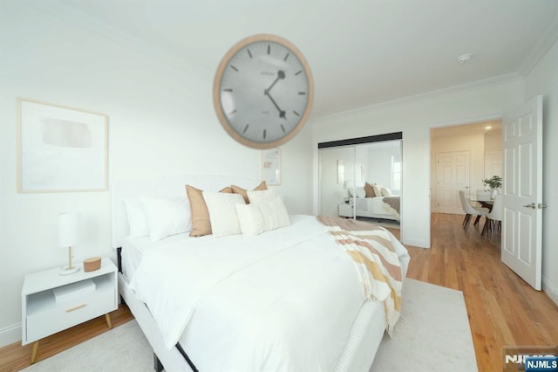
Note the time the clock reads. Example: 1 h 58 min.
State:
1 h 23 min
